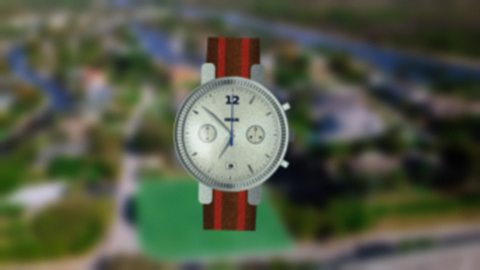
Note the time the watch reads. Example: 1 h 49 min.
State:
6 h 52 min
